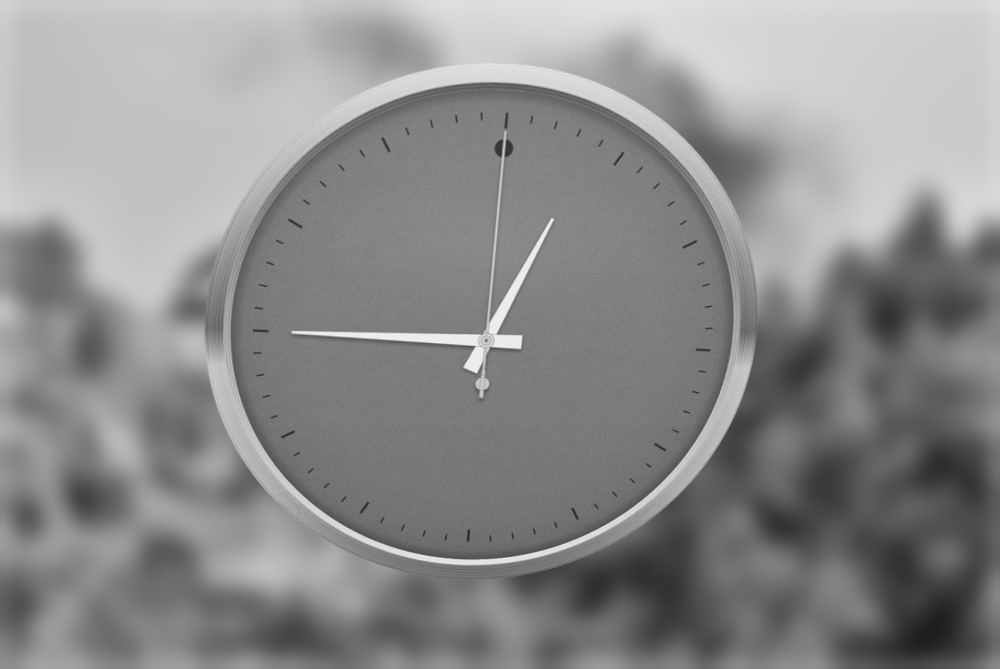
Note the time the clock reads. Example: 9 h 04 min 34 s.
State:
12 h 45 min 00 s
